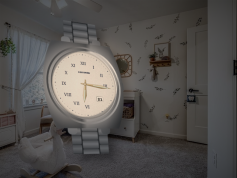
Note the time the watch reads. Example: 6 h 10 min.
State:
6 h 16 min
